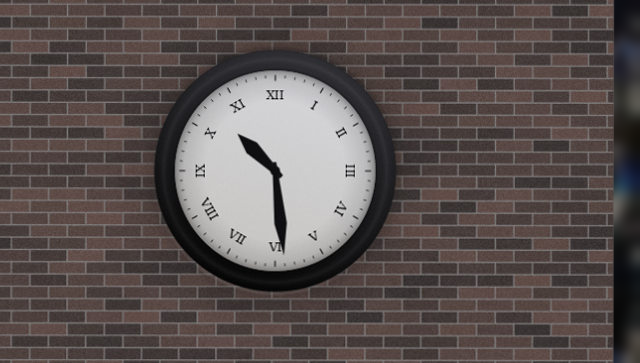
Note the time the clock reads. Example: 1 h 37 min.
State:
10 h 29 min
